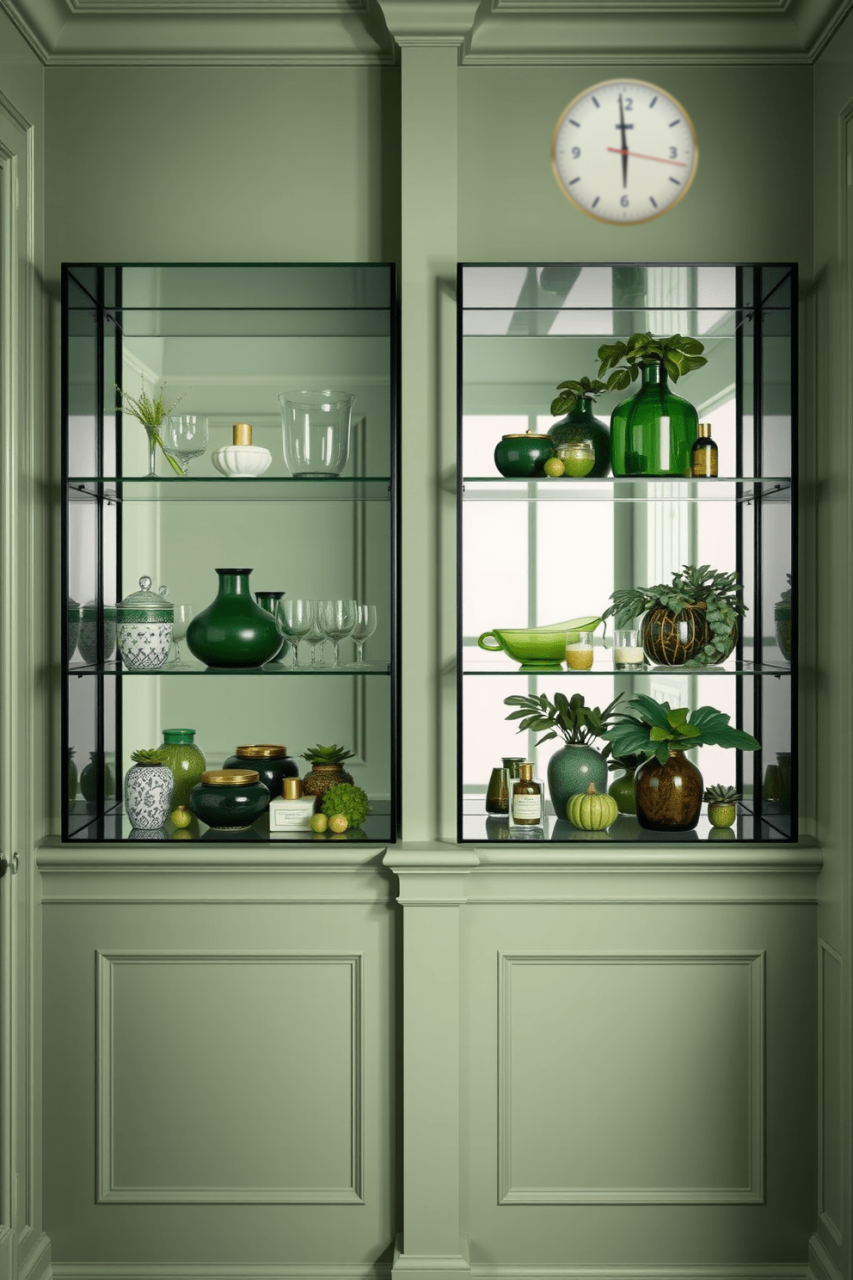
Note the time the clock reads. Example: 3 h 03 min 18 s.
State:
5 h 59 min 17 s
